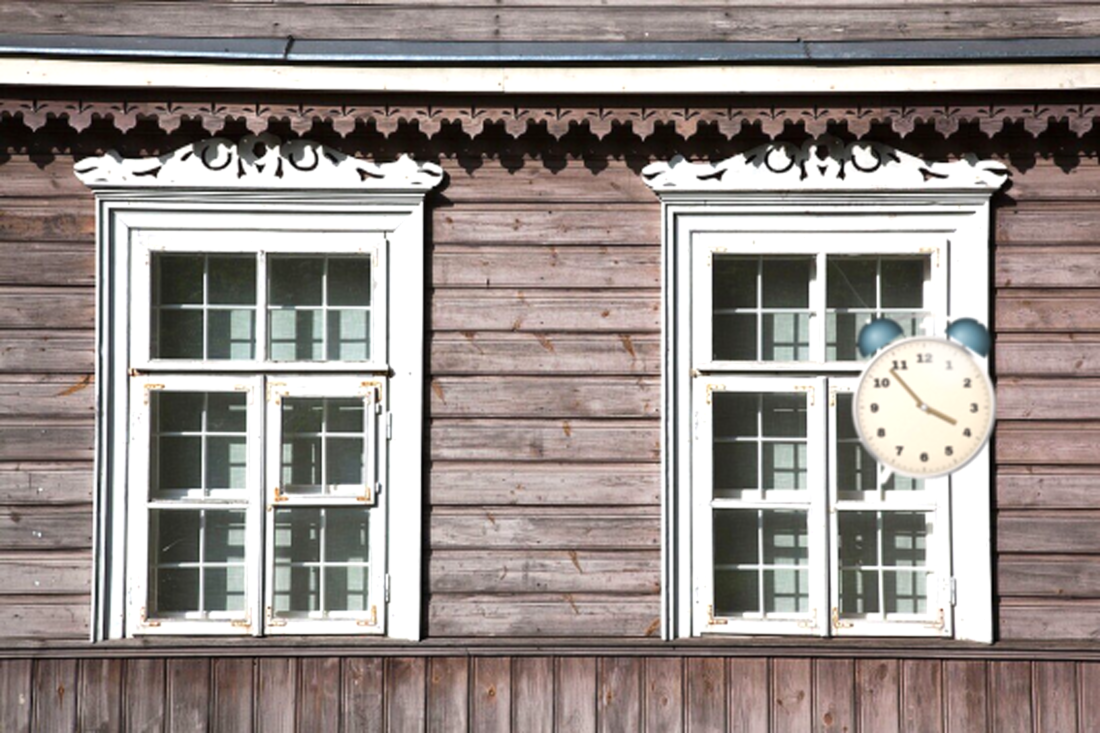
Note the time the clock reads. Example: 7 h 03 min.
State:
3 h 53 min
